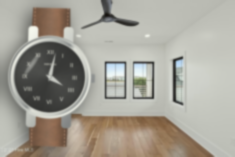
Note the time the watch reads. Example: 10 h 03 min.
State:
4 h 02 min
